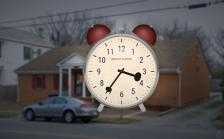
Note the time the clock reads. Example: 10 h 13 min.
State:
3 h 36 min
